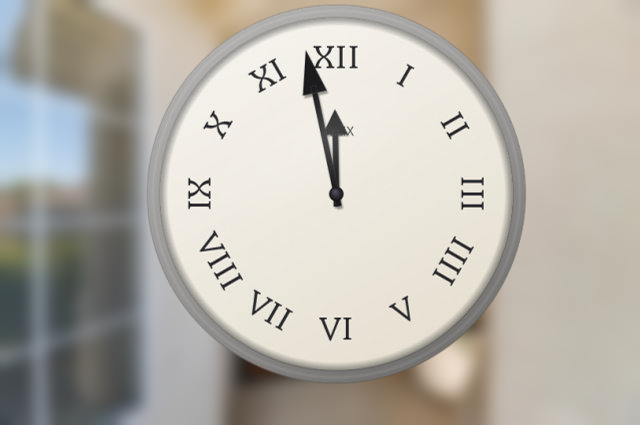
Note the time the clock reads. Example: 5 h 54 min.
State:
11 h 58 min
